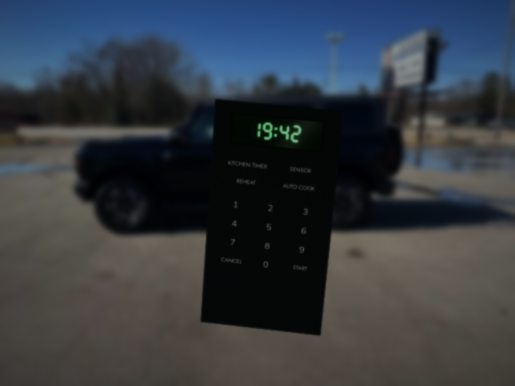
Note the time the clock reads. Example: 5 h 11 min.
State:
19 h 42 min
